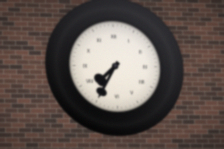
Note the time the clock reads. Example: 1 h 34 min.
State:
7 h 35 min
